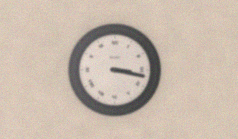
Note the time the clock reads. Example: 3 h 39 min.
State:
3 h 17 min
